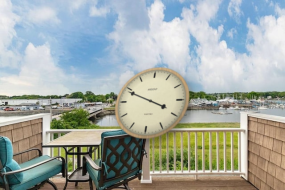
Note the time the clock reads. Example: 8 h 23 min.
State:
3 h 49 min
